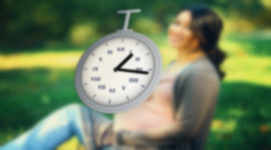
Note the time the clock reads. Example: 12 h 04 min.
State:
1 h 16 min
